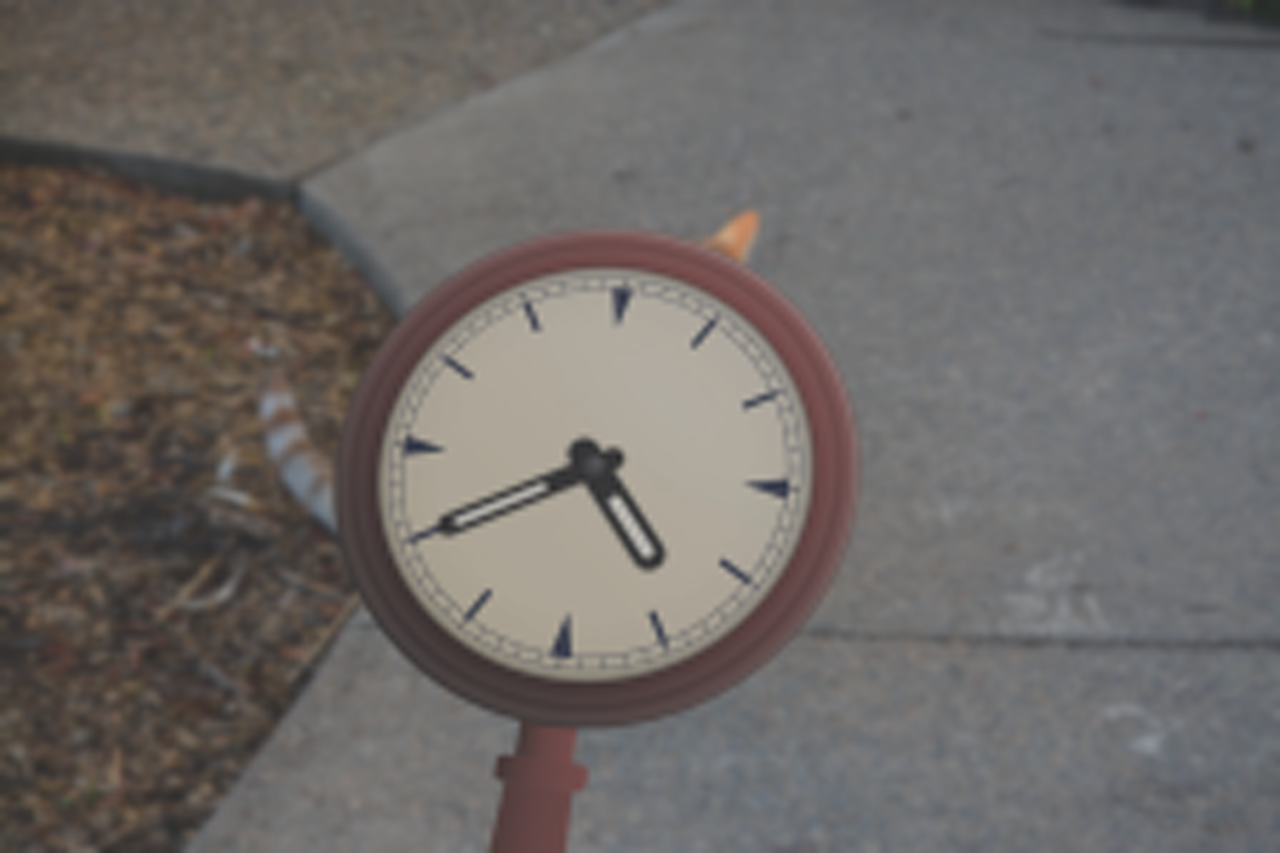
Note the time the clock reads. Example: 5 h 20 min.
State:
4 h 40 min
